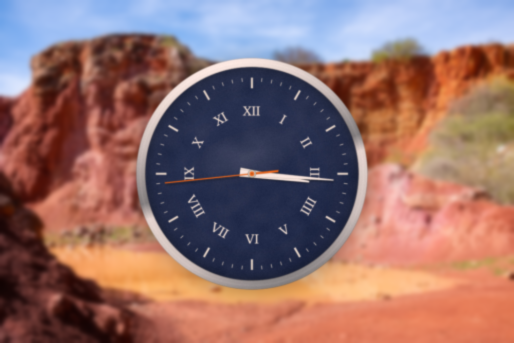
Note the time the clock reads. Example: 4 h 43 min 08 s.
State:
3 h 15 min 44 s
